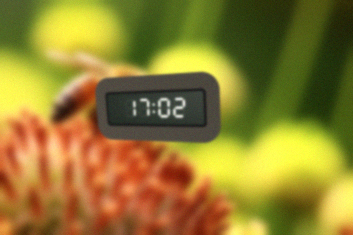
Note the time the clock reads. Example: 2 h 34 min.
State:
17 h 02 min
